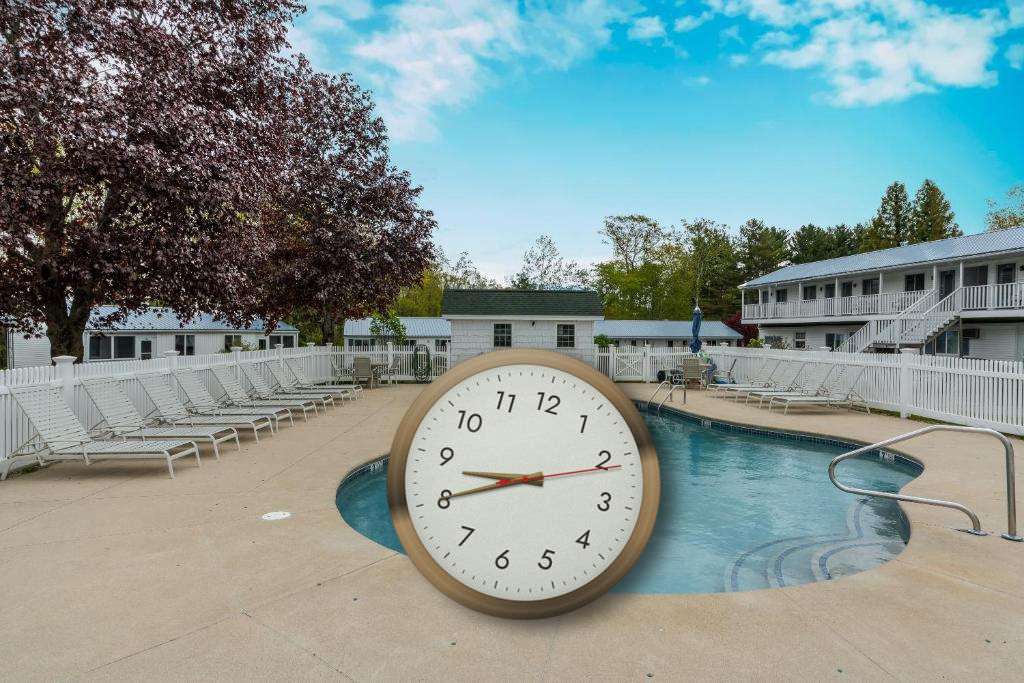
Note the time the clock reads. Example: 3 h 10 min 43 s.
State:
8 h 40 min 11 s
